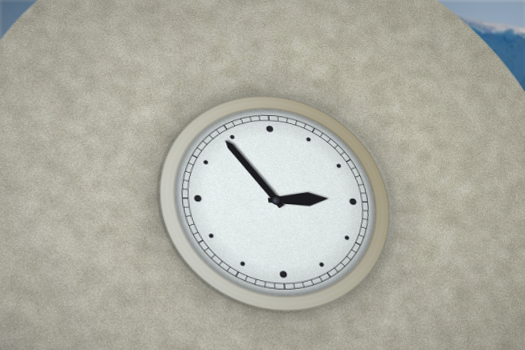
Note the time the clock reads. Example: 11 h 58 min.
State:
2 h 54 min
